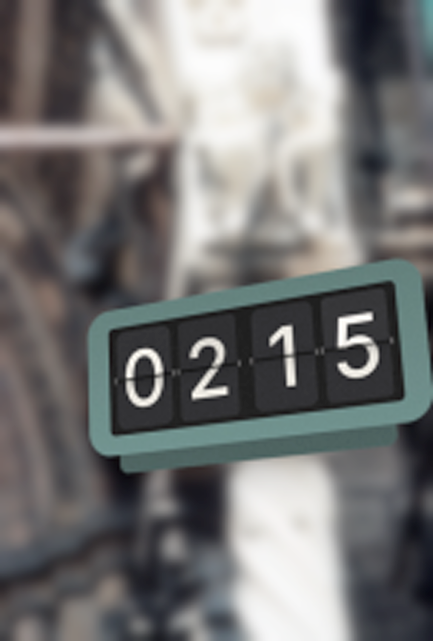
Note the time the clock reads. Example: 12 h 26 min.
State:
2 h 15 min
